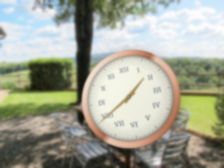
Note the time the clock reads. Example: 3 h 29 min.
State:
1 h 40 min
